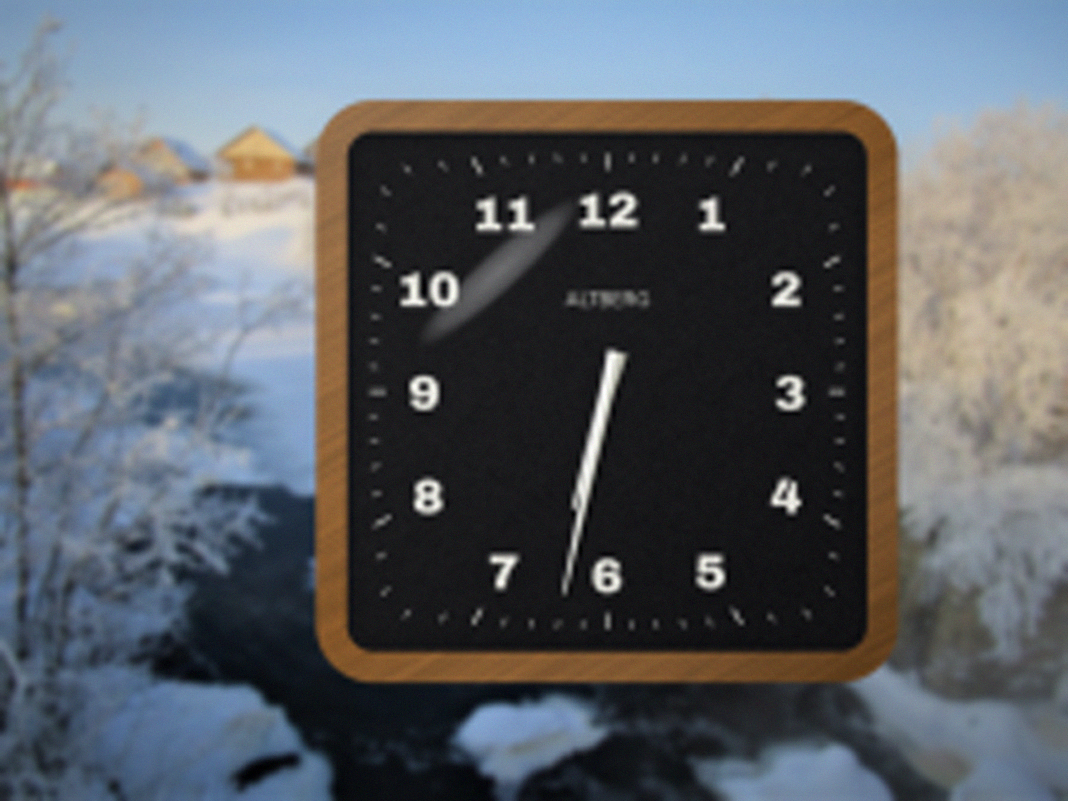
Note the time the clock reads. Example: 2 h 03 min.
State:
6 h 32 min
